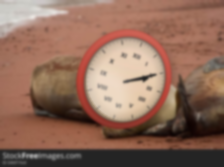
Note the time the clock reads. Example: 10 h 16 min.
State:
2 h 10 min
